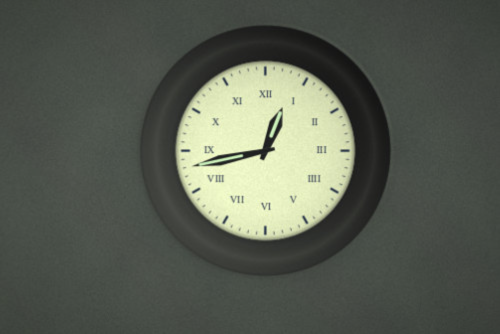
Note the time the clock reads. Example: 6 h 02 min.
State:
12 h 43 min
